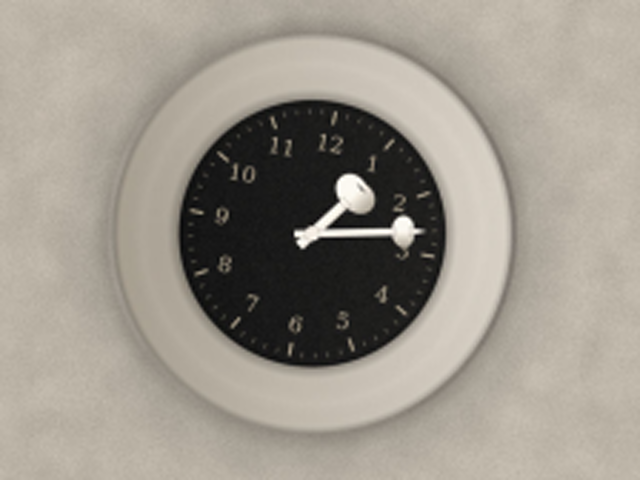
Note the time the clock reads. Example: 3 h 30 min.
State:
1 h 13 min
